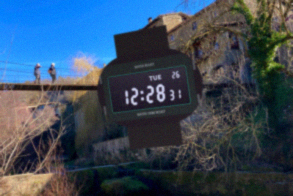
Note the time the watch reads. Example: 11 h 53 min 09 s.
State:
12 h 28 min 31 s
